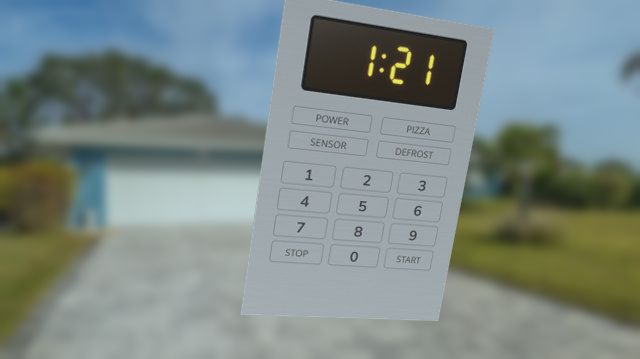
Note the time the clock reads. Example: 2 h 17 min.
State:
1 h 21 min
